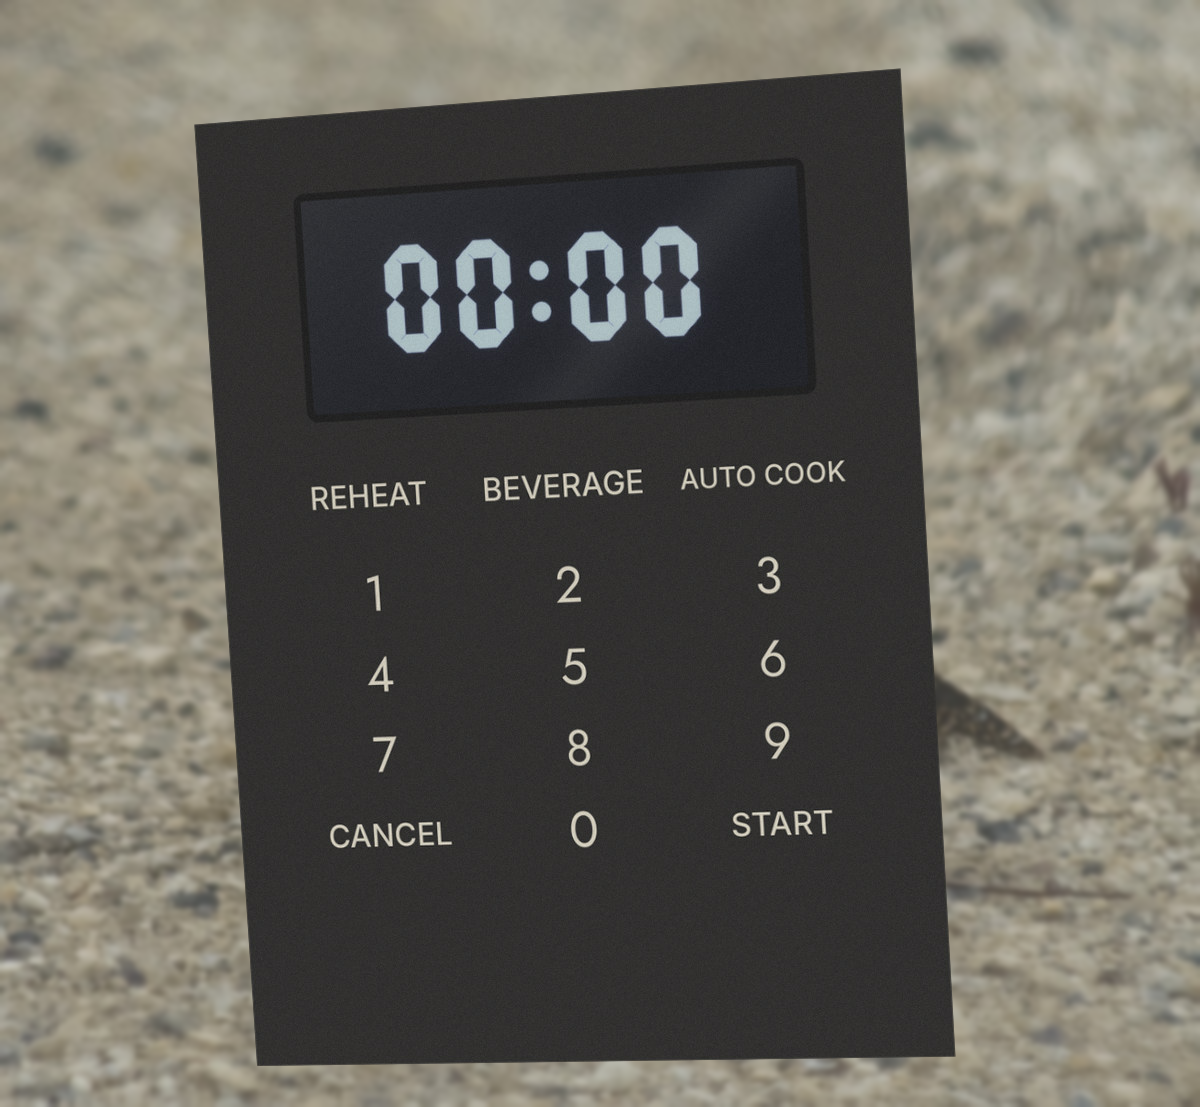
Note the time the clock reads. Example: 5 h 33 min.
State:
0 h 00 min
